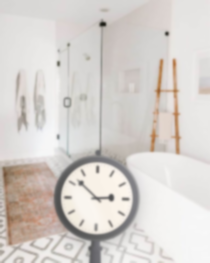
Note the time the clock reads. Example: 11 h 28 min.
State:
2 h 52 min
